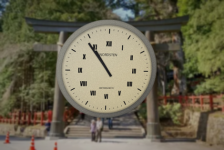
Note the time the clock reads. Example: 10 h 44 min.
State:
10 h 54 min
